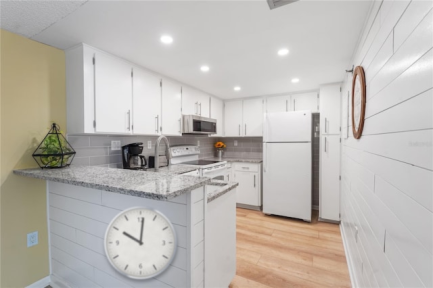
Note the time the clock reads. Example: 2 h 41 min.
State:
10 h 01 min
